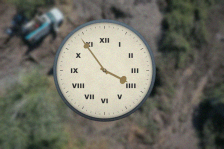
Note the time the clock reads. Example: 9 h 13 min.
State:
3 h 54 min
